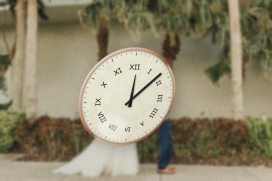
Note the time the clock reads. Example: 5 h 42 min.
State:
12 h 08 min
